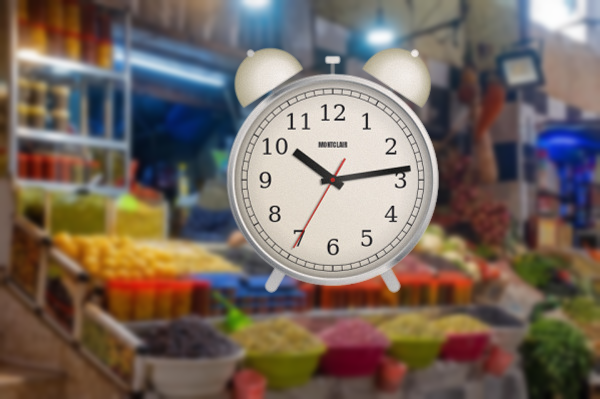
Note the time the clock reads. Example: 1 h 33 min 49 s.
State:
10 h 13 min 35 s
